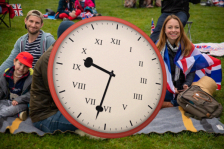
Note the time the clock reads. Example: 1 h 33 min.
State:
9 h 32 min
